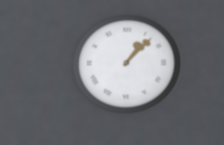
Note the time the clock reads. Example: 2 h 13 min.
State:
1 h 07 min
